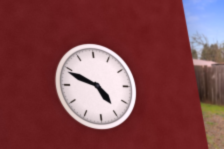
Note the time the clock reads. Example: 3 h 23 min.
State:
4 h 49 min
